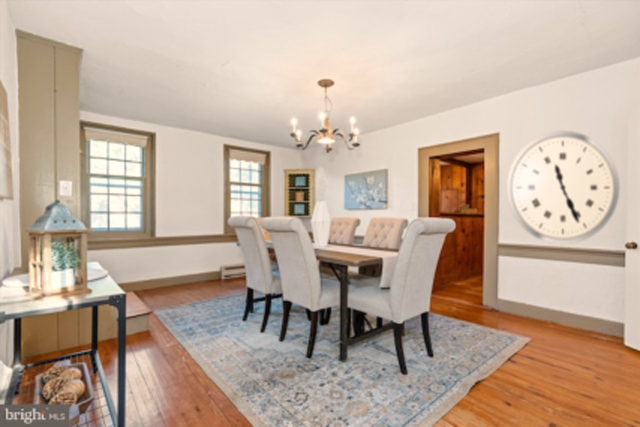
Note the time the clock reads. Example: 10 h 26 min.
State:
11 h 26 min
